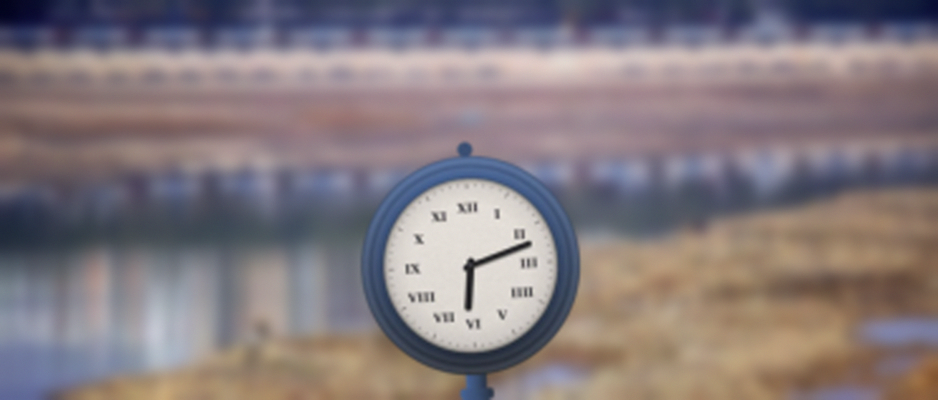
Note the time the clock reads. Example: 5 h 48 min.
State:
6 h 12 min
